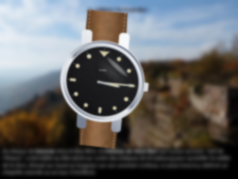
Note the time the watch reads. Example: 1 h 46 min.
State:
3 h 15 min
